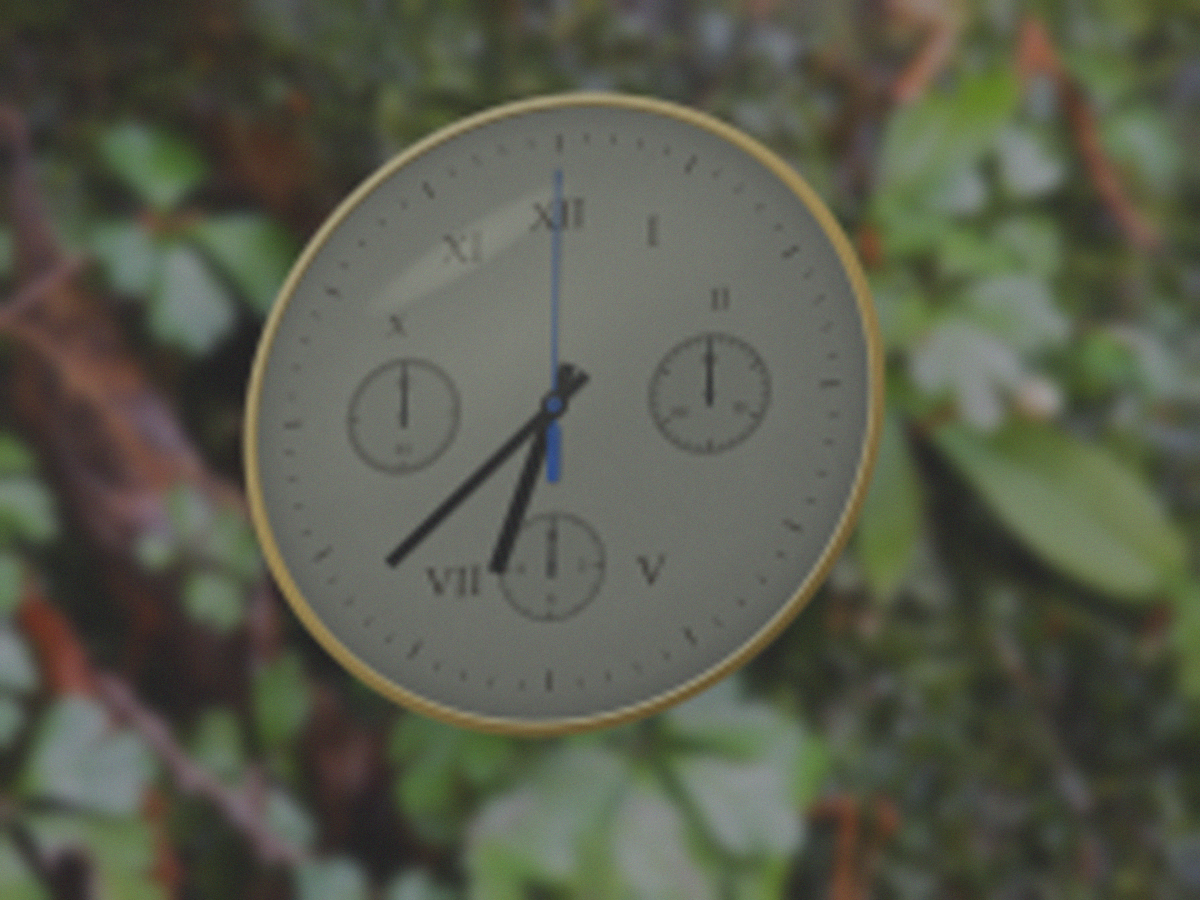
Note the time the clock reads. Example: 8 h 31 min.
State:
6 h 38 min
